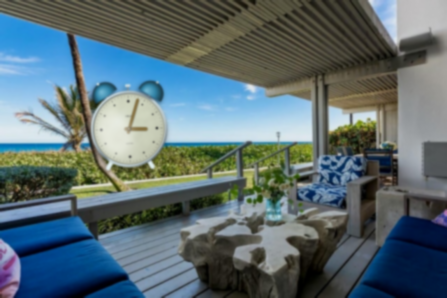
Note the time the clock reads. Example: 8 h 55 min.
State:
3 h 03 min
